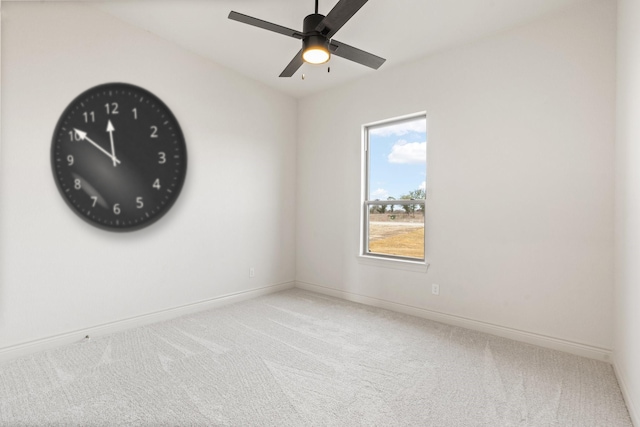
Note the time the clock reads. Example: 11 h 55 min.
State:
11 h 51 min
